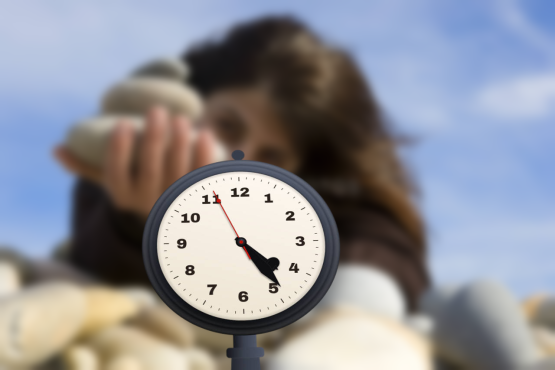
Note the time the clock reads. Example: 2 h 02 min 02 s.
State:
4 h 23 min 56 s
